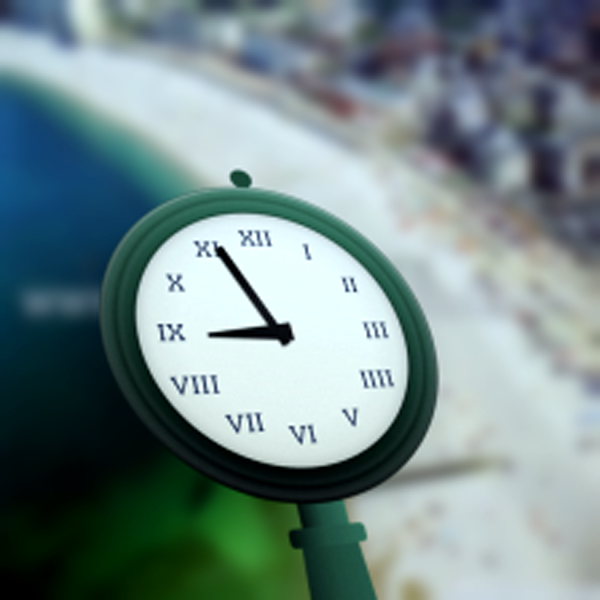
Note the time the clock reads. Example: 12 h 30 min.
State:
8 h 56 min
